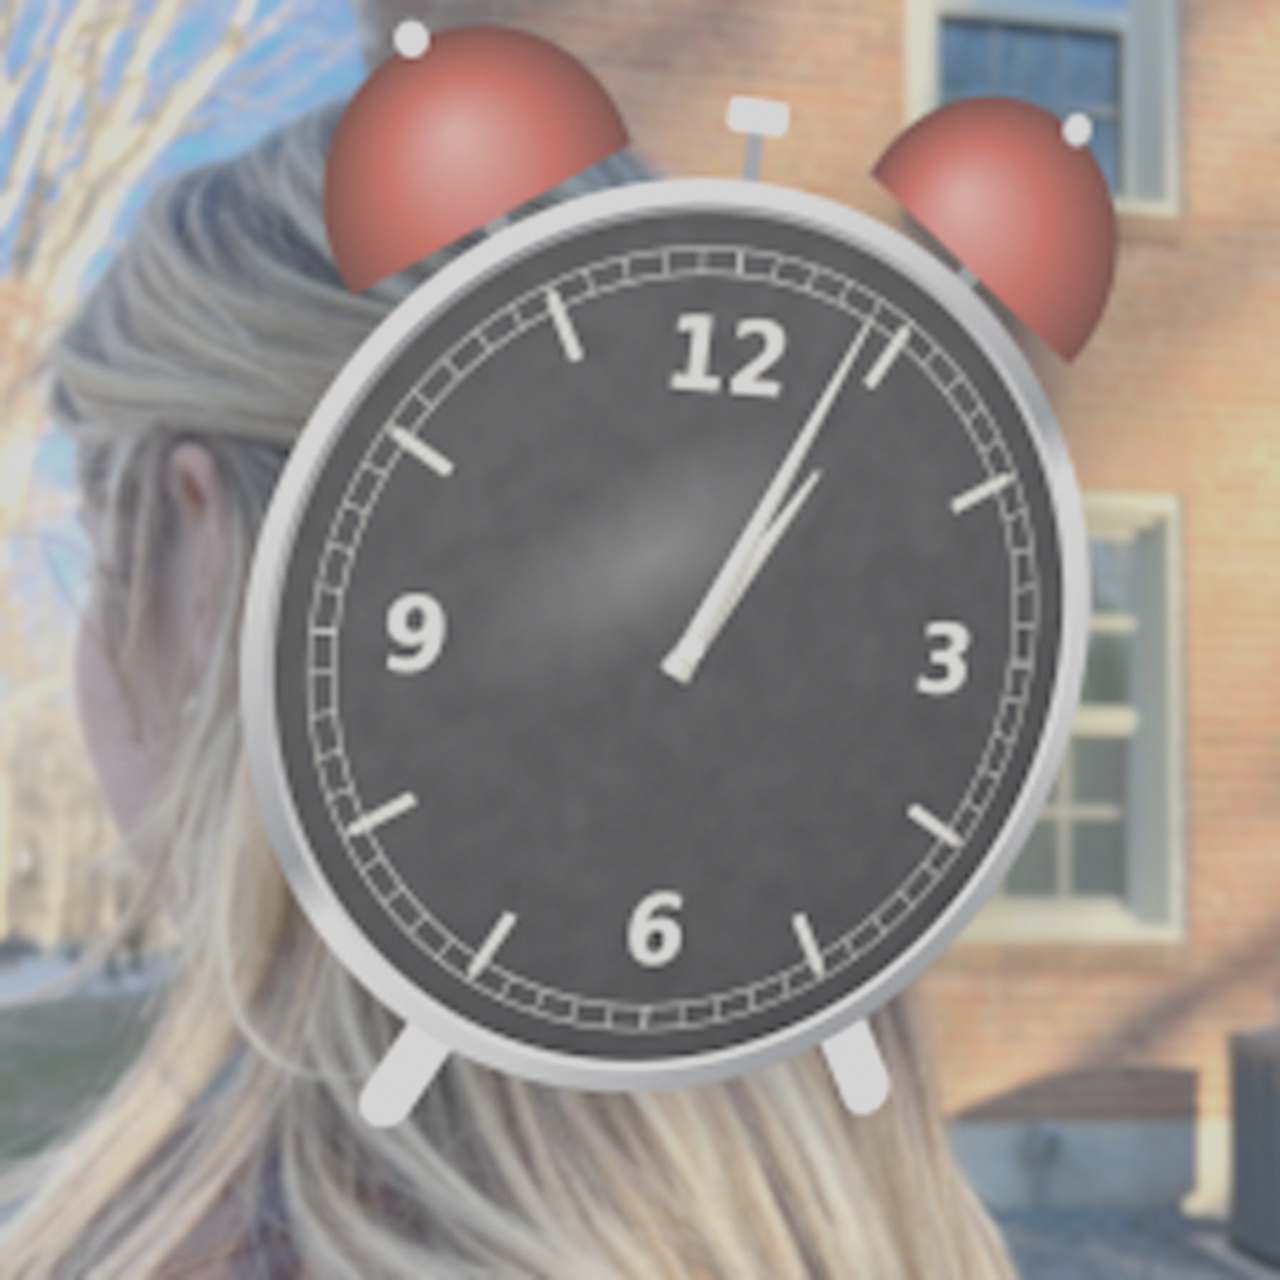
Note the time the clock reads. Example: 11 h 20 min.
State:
1 h 04 min
